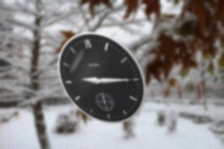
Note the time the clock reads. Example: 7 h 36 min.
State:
9 h 15 min
